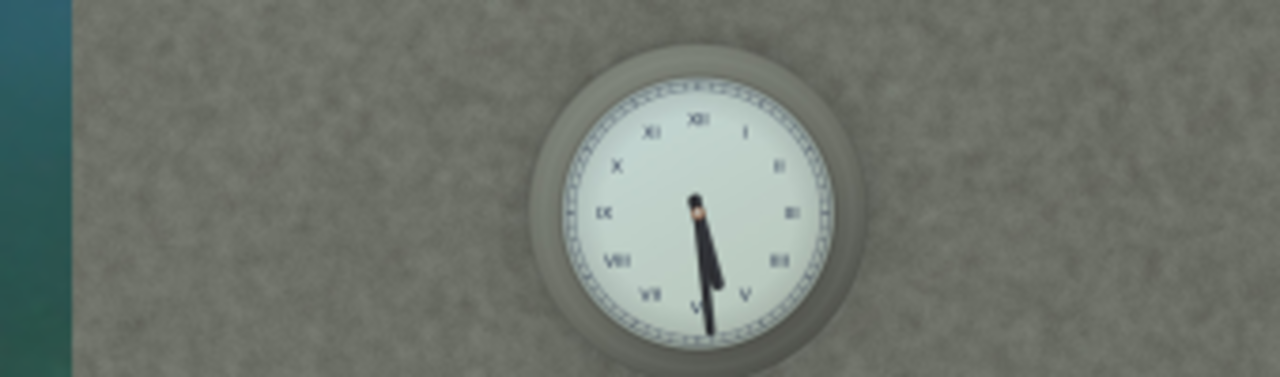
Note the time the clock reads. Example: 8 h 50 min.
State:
5 h 29 min
